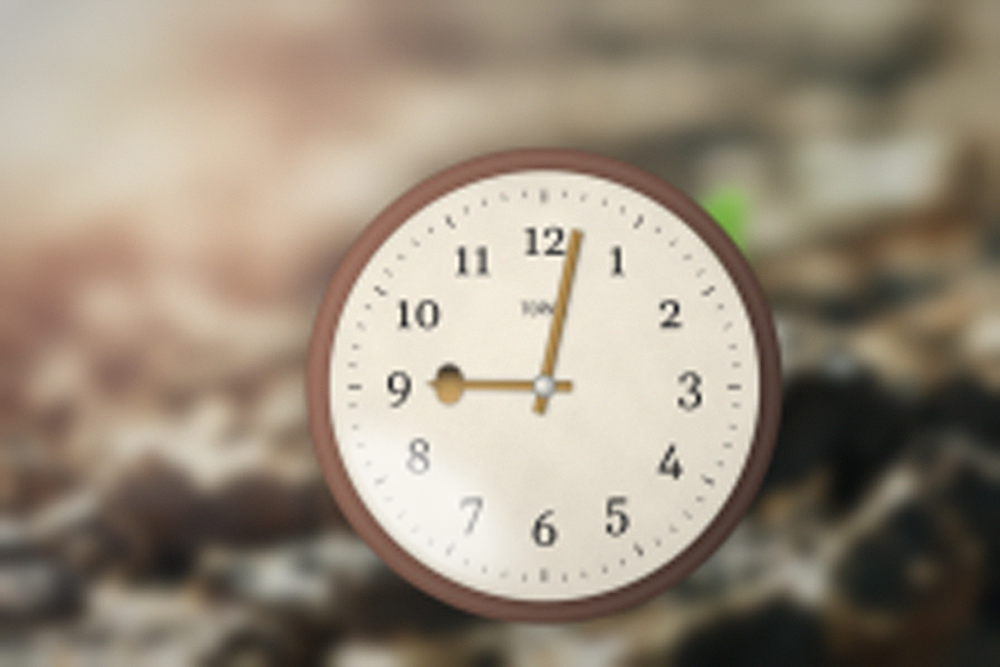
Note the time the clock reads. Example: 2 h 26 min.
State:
9 h 02 min
